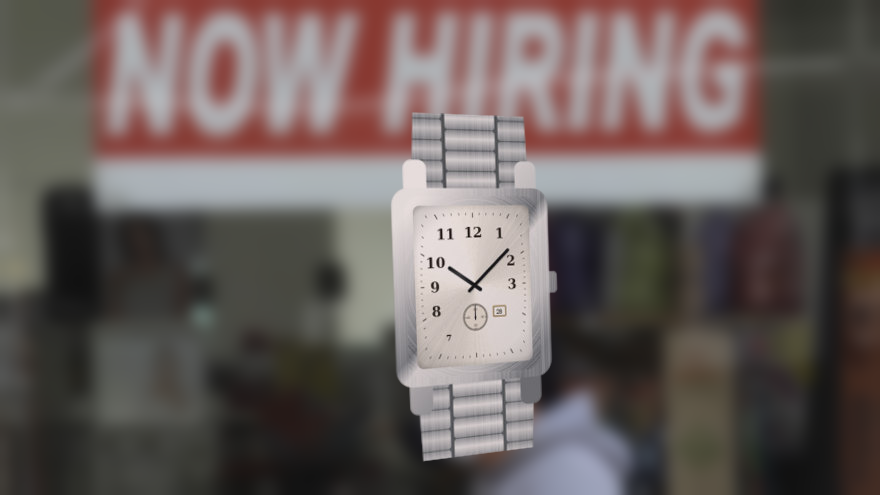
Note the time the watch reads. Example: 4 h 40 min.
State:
10 h 08 min
